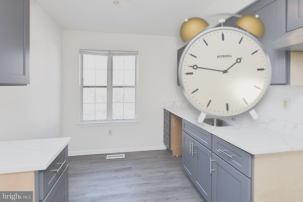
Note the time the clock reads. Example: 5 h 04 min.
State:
1 h 47 min
